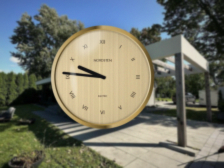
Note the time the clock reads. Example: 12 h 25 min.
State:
9 h 46 min
